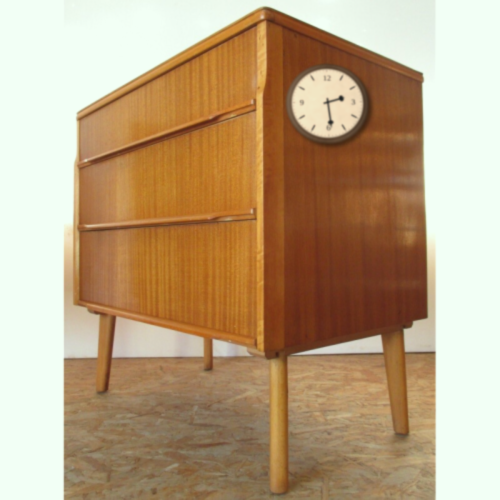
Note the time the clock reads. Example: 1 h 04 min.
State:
2 h 29 min
